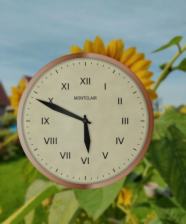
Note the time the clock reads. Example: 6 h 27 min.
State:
5 h 49 min
